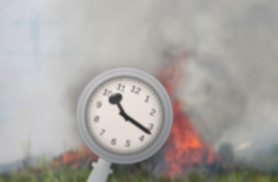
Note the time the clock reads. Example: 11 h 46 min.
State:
10 h 17 min
